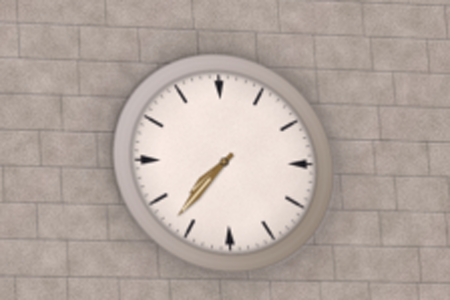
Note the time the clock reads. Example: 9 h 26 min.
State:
7 h 37 min
